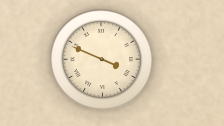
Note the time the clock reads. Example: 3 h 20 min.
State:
3 h 49 min
